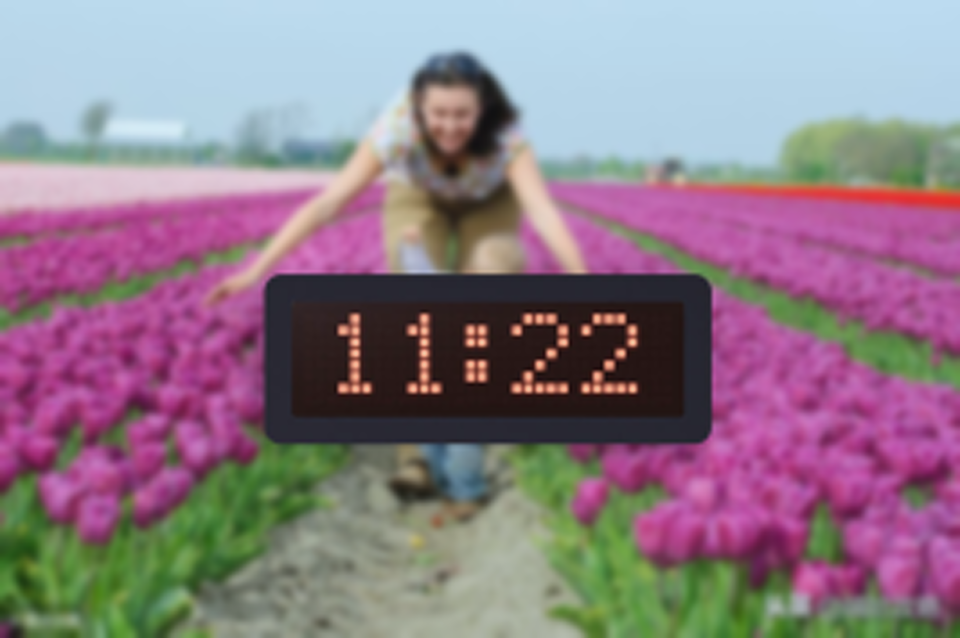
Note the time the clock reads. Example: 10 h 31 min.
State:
11 h 22 min
